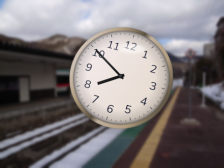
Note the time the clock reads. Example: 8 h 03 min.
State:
7 h 50 min
